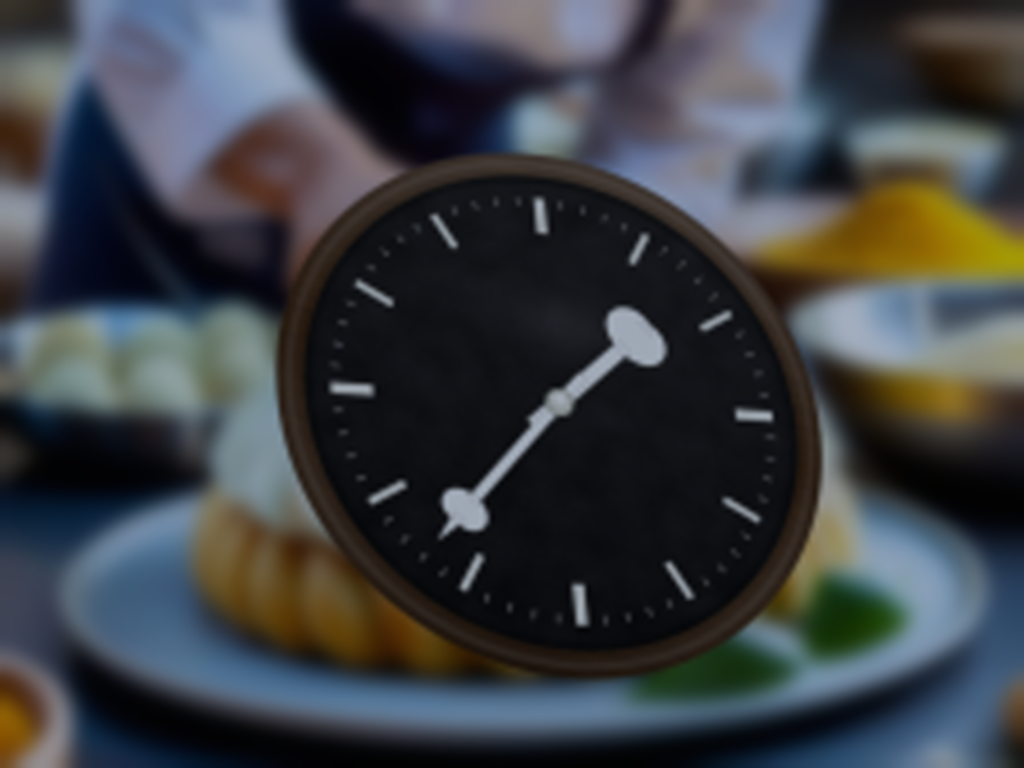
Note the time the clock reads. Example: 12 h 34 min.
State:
1 h 37 min
